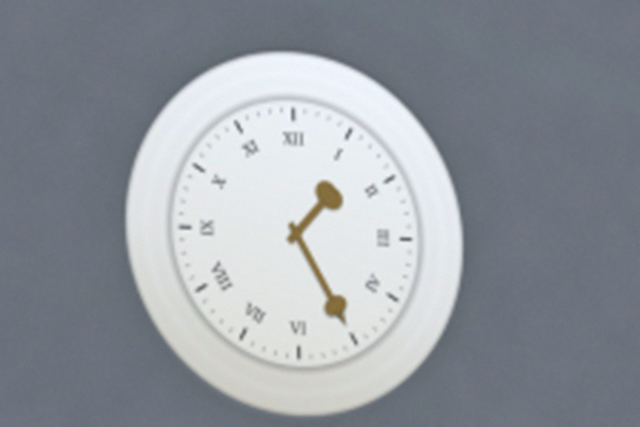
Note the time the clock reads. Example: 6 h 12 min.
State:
1 h 25 min
